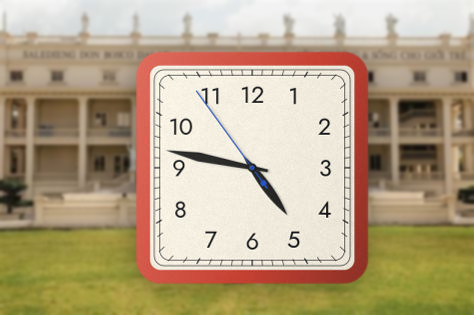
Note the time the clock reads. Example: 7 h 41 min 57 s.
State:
4 h 46 min 54 s
